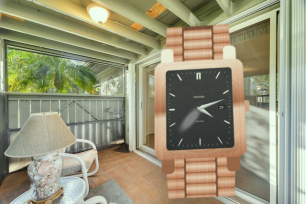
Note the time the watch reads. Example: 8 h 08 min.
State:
4 h 12 min
